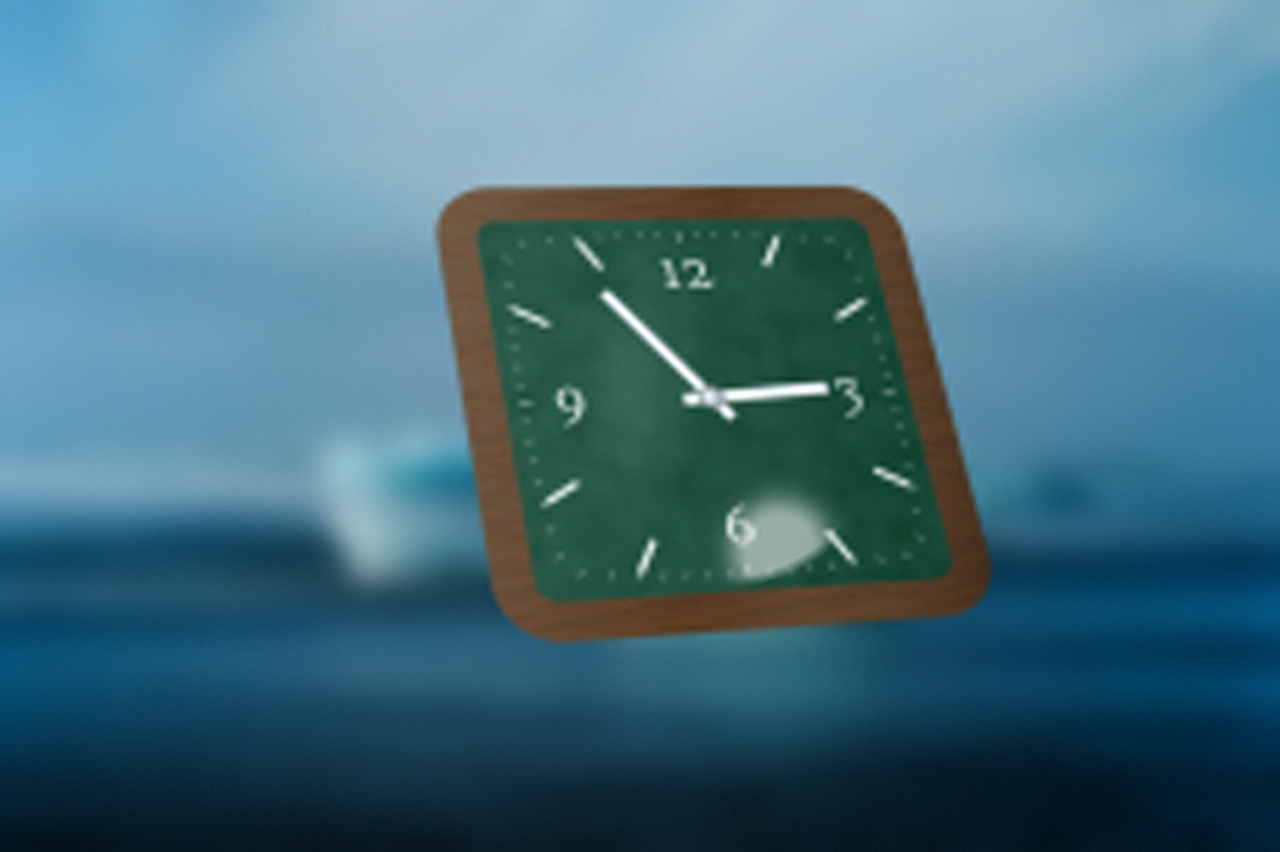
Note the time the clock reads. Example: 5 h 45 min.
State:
2 h 54 min
